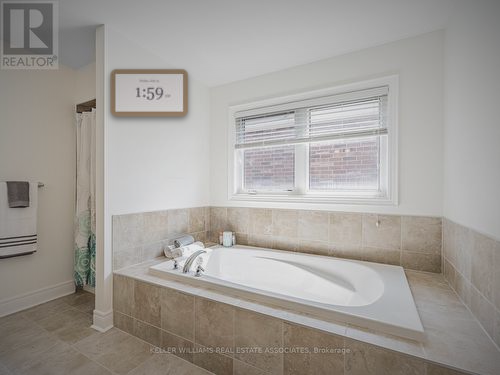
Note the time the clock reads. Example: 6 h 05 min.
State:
1 h 59 min
